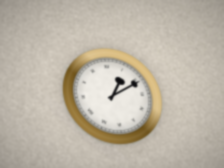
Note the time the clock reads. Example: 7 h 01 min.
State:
1 h 11 min
